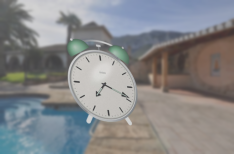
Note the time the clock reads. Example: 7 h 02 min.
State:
7 h 19 min
